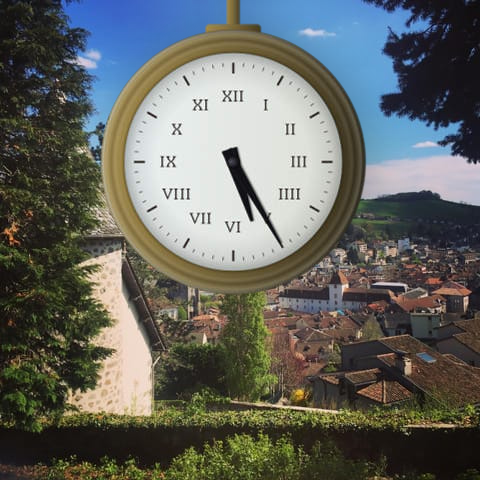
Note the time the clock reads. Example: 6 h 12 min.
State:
5 h 25 min
